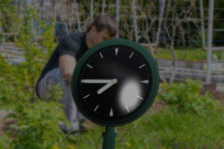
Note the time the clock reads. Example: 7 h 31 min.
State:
7 h 45 min
